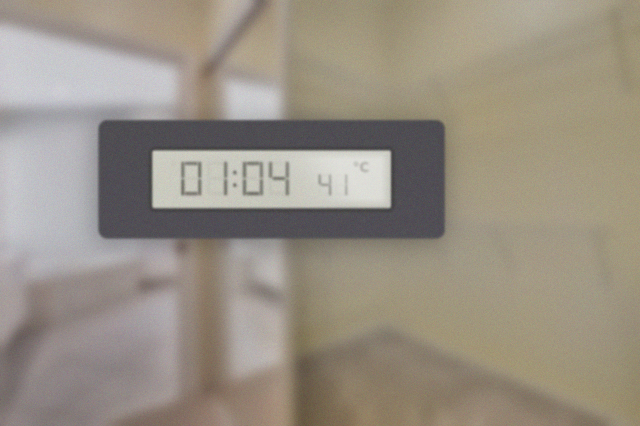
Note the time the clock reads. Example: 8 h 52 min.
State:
1 h 04 min
